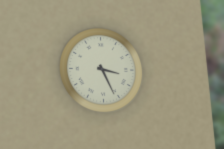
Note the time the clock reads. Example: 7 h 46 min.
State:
3 h 26 min
